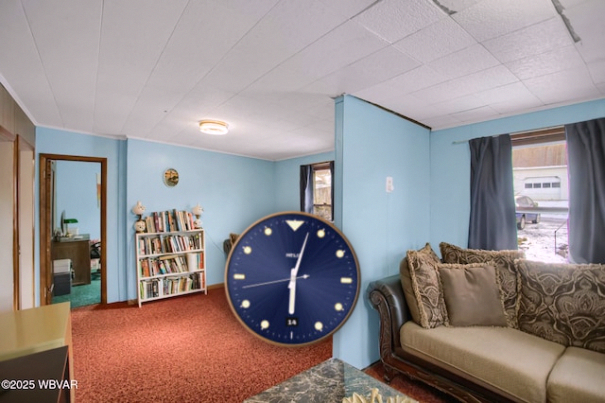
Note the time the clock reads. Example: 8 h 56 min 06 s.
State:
6 h 02 min 43 s
